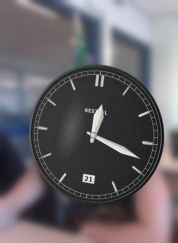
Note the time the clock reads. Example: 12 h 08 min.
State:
12 h 18 min
